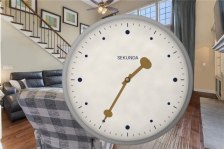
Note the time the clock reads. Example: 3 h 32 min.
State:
1 h 35 min
